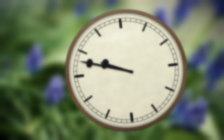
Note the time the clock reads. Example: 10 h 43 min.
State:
9 h 48 min
